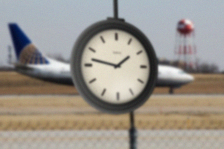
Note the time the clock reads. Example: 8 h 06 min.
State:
1 h 47 min
